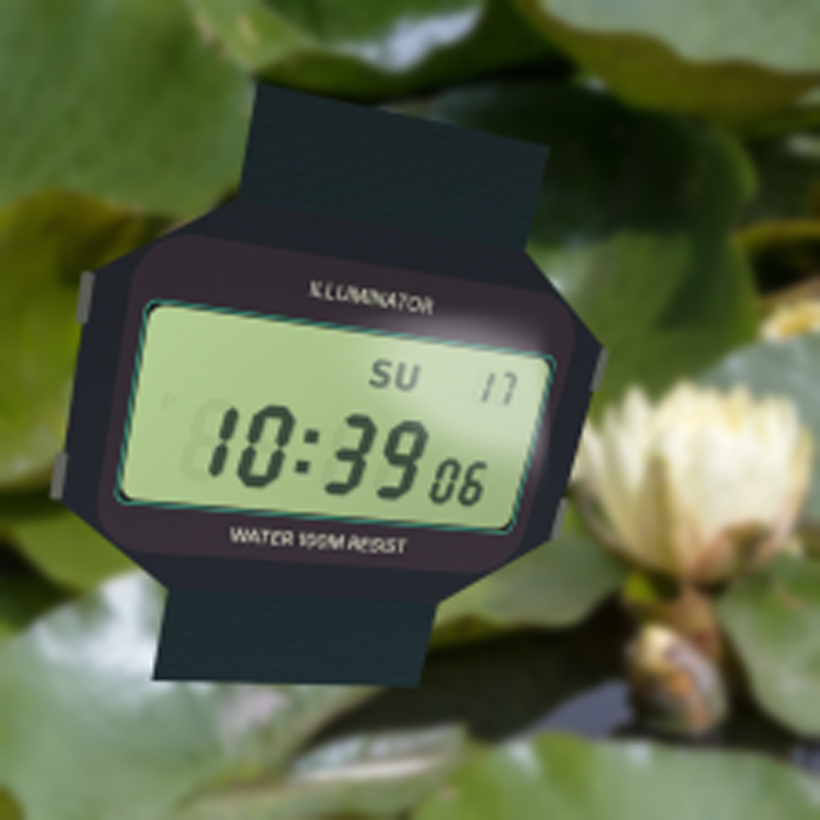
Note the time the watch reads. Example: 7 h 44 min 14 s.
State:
10 h 39 min 06 s
